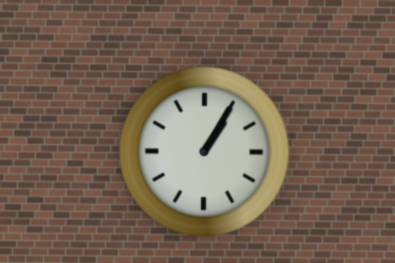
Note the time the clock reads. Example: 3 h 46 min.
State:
1 h 05 min
